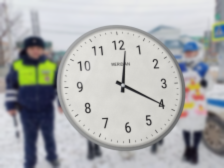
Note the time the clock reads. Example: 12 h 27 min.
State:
12 h 20 min
